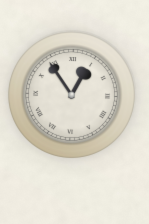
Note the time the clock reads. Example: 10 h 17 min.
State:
12 h 54 min
